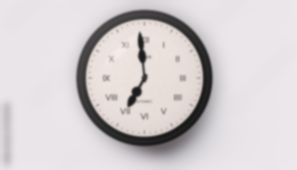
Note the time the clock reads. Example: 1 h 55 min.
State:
6 h 59 min
